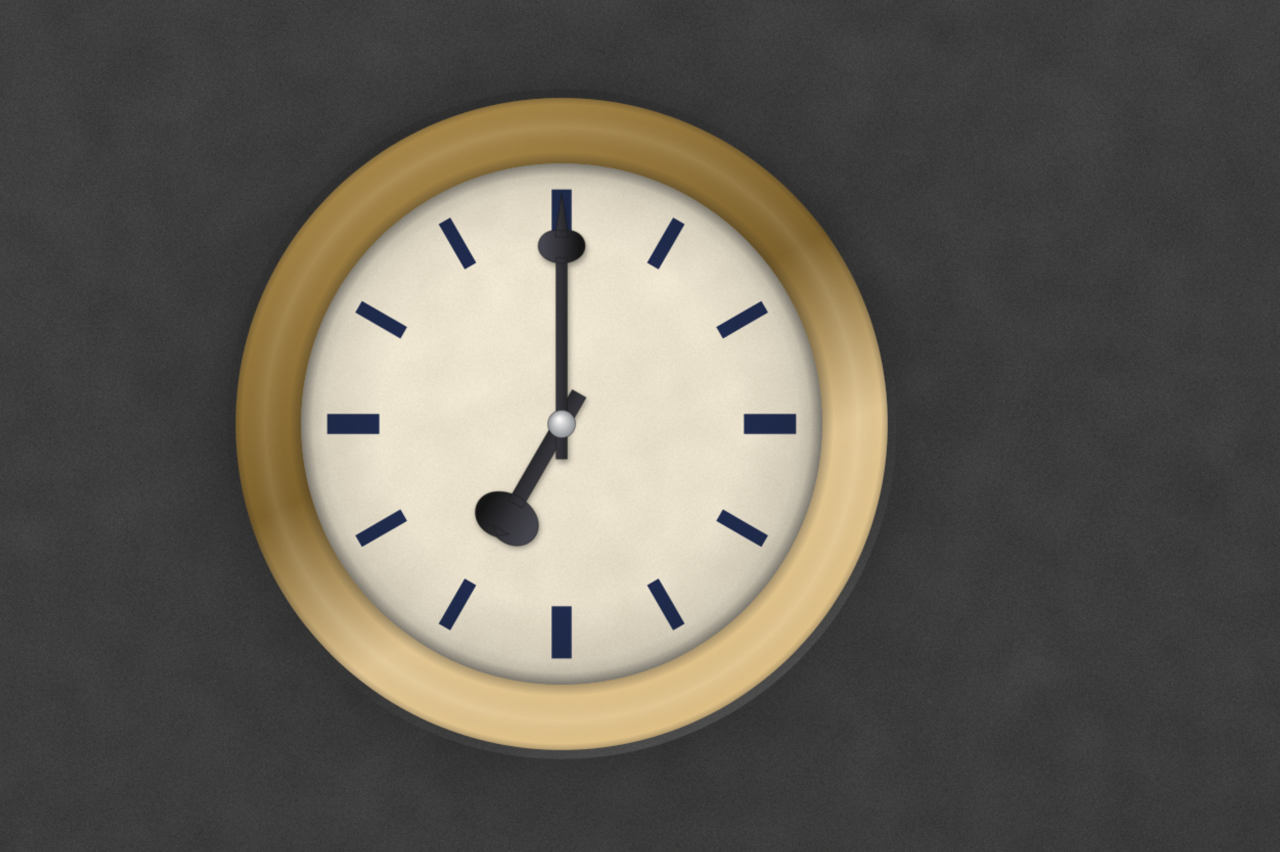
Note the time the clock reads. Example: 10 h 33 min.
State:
7 h 00 min
